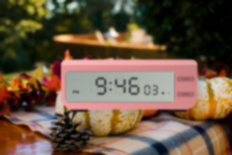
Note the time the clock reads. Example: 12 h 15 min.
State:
9 h 46 min
